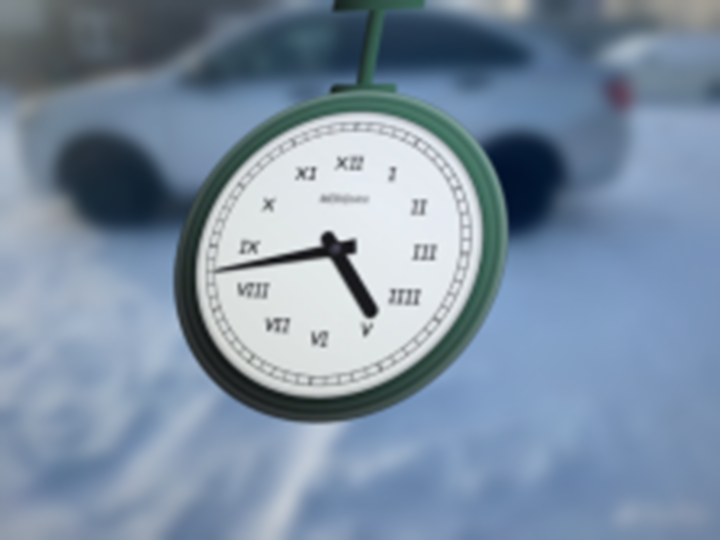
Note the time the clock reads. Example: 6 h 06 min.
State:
4 h 43 min
